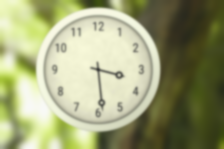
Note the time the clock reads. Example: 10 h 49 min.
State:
3 h 29 min
